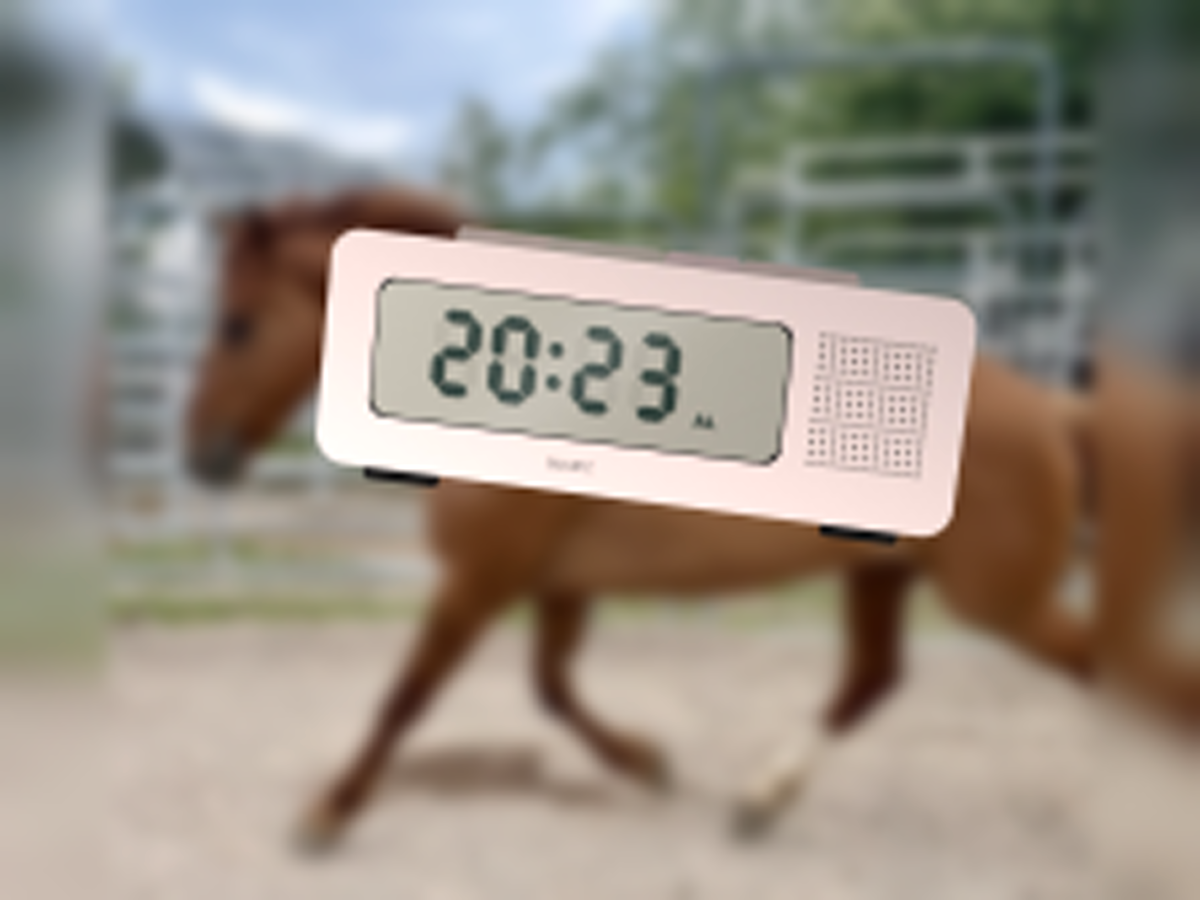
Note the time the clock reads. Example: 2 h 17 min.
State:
20 h 23 min
